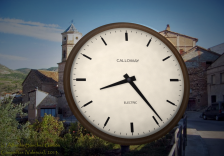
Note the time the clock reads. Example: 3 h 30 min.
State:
8 h 24 min
